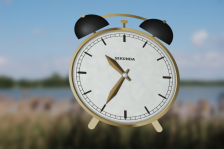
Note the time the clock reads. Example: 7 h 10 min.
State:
10 h 35 min
